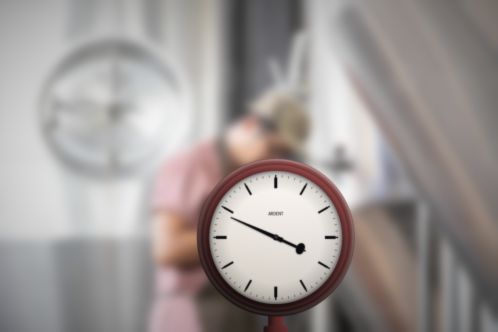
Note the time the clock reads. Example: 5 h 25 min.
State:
3 h 49 min
